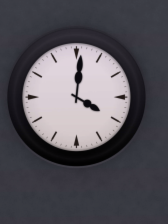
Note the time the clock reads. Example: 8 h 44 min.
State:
4 h 01 min
